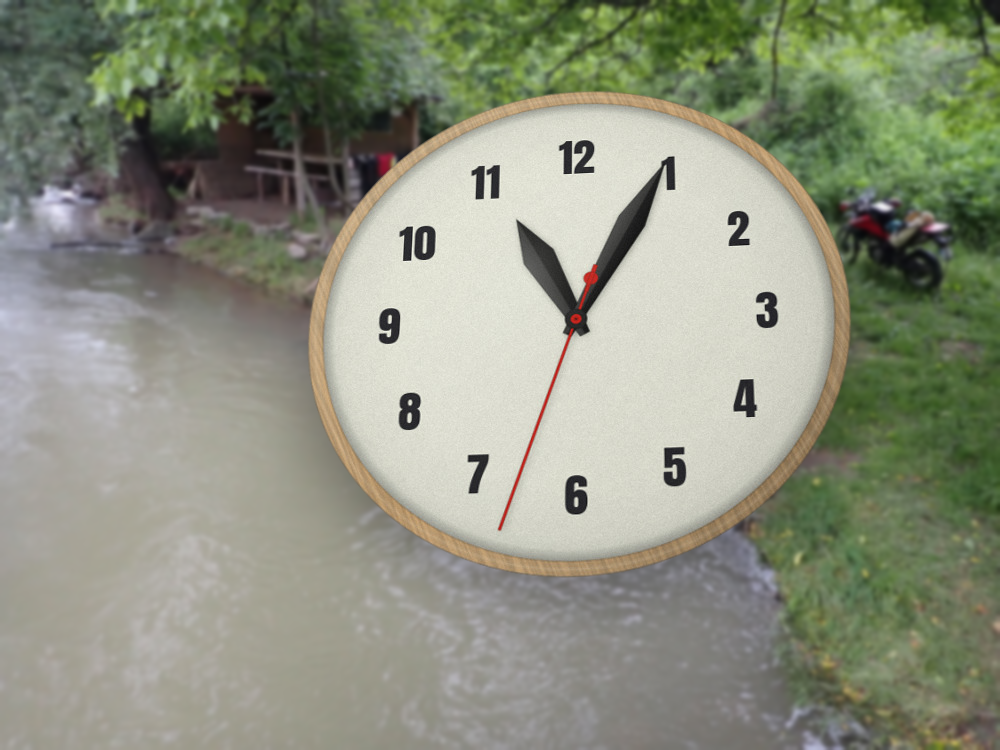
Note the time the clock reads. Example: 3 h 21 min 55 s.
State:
11 h 04 min 33 s
